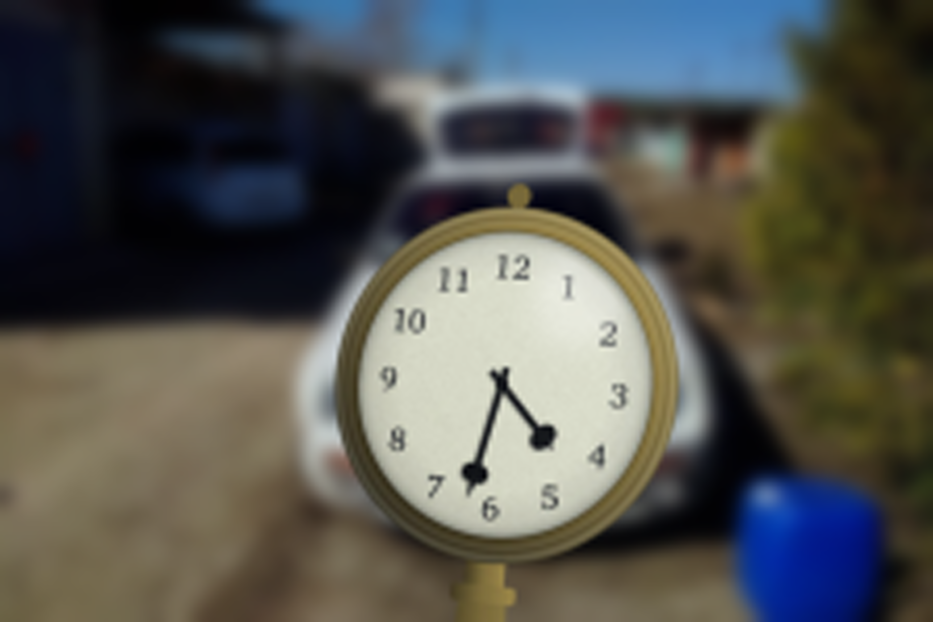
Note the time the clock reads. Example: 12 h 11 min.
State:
4 h 32 min
